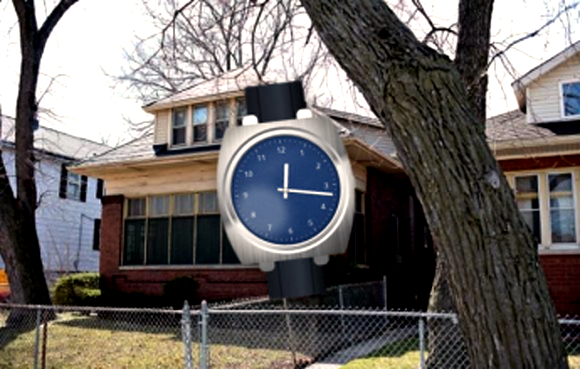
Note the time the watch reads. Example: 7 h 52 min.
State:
12 h 17 min
